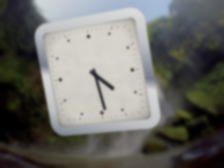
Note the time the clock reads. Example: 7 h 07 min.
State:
4 h 29 min
